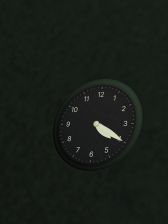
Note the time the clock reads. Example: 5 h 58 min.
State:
4 h 20 min
